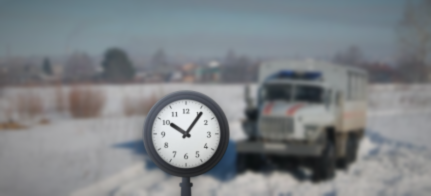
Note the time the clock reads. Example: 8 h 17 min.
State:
10 h 06 min
